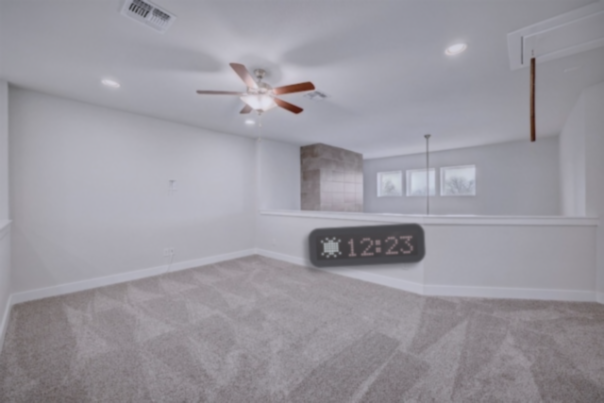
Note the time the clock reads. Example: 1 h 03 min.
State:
12 h 23 min
